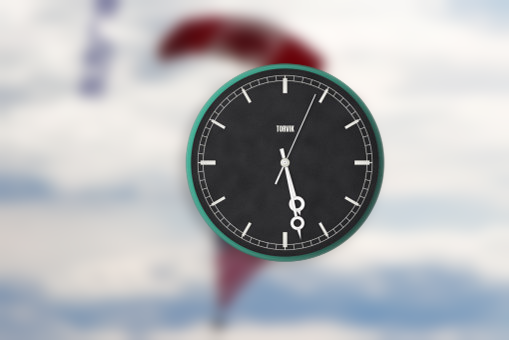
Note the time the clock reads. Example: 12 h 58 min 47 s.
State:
5 h 28 min 04 s
